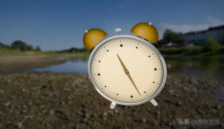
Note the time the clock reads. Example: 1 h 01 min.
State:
11 h 27 min
